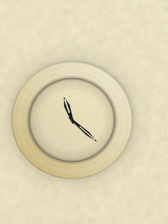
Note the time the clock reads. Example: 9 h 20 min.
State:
11 h 22 min
